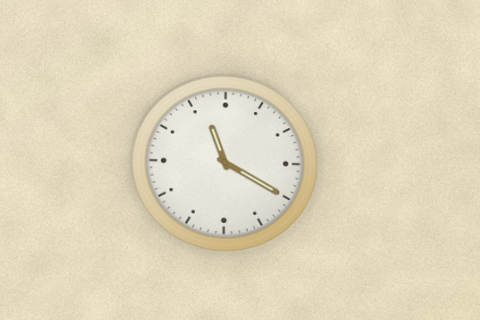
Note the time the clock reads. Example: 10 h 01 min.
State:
11 h 20 min
